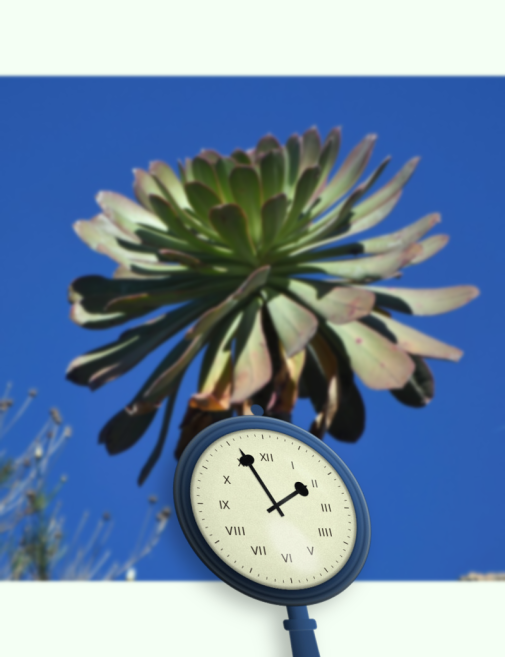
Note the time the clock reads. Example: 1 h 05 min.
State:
1 h 56 min
